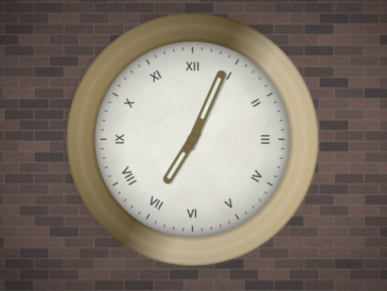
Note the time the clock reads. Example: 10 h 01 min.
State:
7 h 04 min
